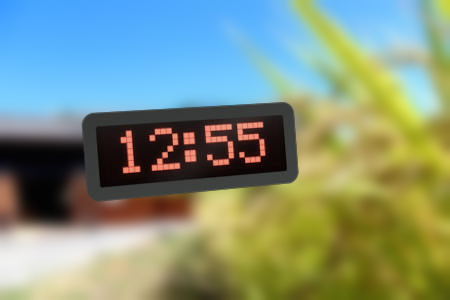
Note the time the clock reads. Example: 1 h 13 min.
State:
12 h 55 min
